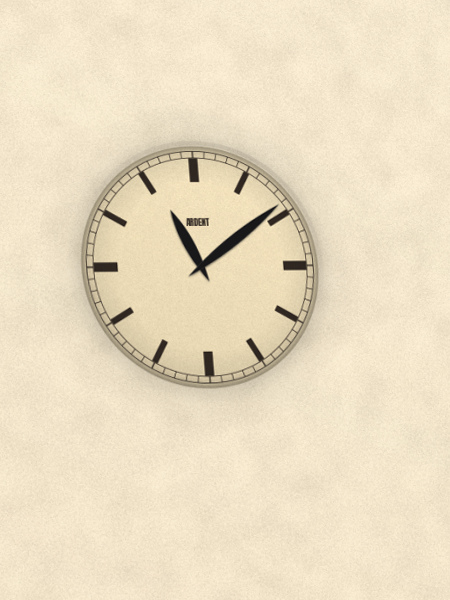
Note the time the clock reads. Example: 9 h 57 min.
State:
11 h 09 min
